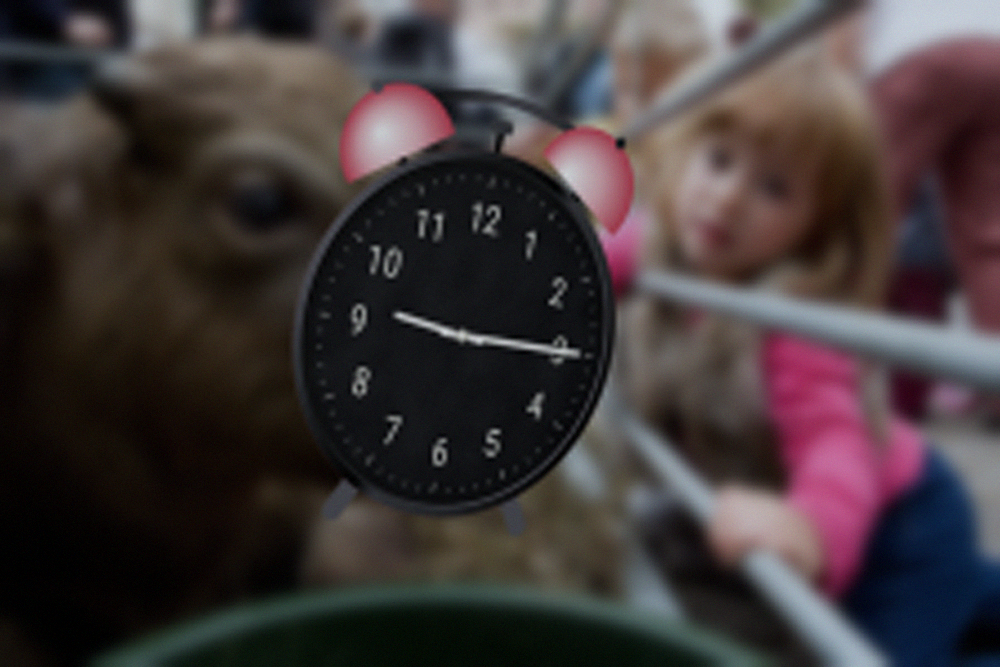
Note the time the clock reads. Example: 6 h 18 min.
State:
9 h 15 min
